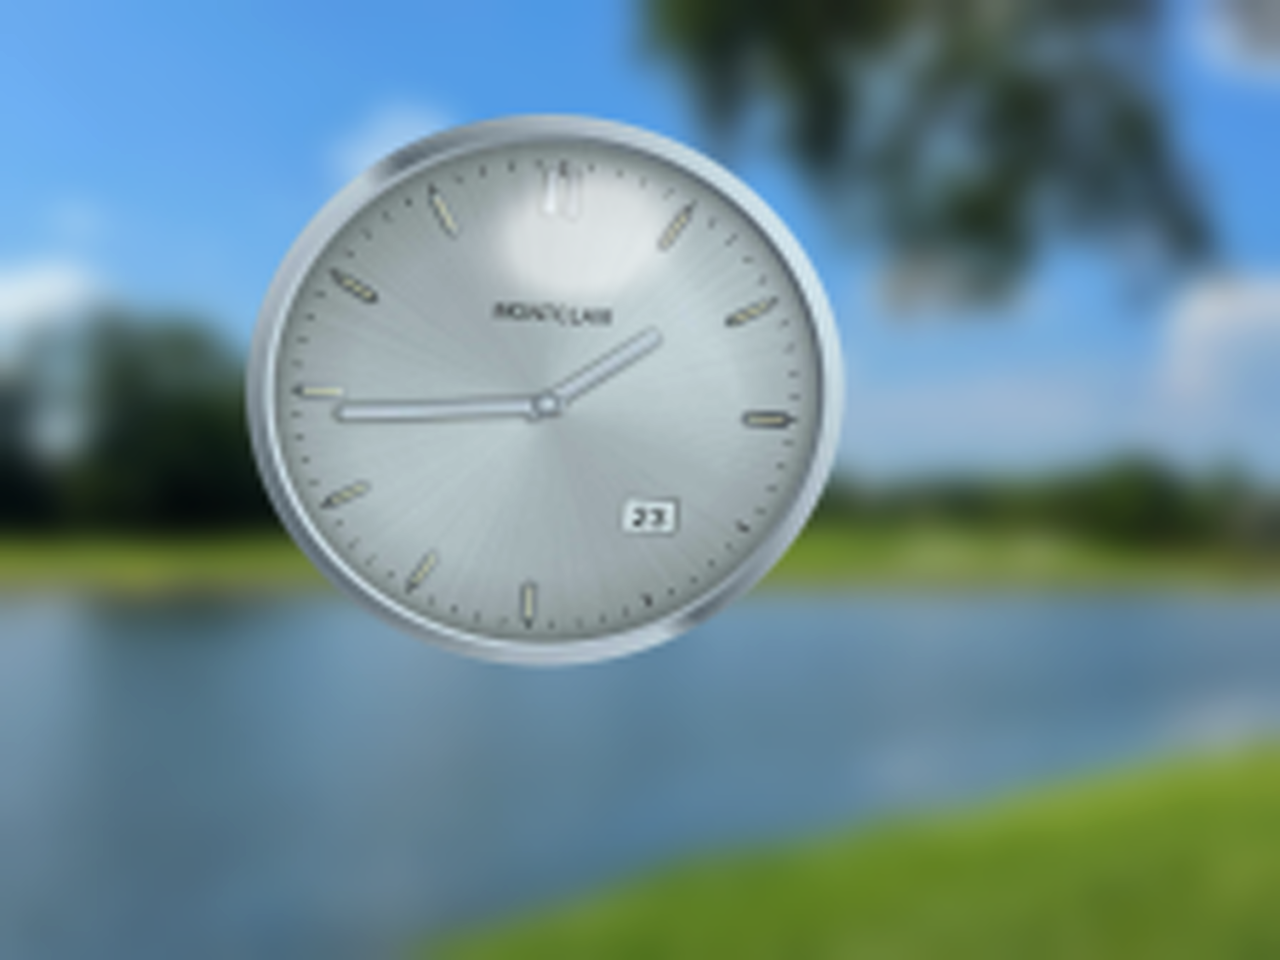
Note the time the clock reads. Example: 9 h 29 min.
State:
1 h 44 min
